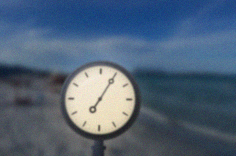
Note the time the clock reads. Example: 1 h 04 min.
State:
7 h 05 min
